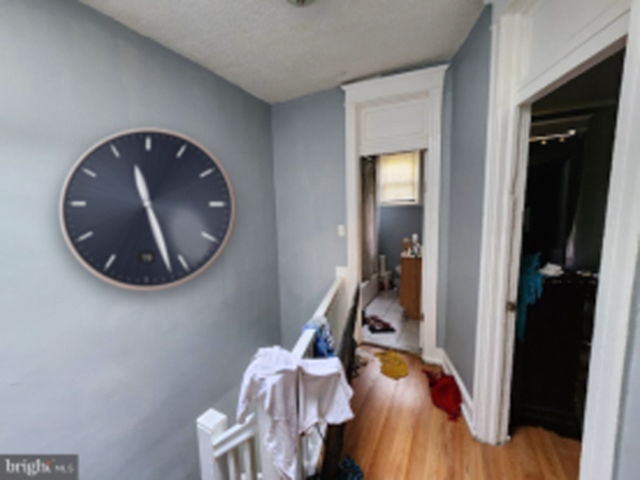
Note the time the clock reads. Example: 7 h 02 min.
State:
11 h 27 min
